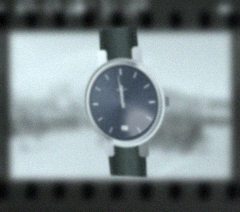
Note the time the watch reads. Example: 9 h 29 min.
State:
11 h 59 min
